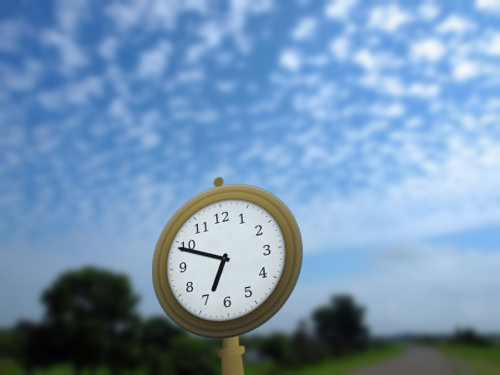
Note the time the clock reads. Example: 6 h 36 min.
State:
6 h 49 min
